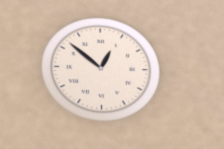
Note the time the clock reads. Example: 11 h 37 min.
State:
12 h 52 min
